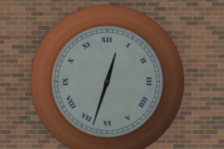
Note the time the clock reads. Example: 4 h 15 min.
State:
12 h 33 min
